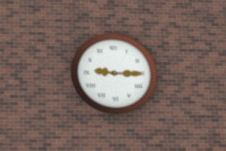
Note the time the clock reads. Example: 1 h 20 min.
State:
9 h 15 min
